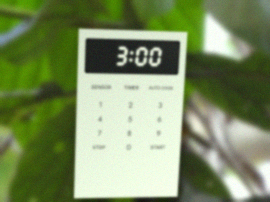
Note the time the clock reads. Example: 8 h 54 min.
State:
3 h 00 min
